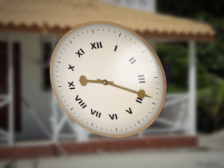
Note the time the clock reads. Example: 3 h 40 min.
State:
9 h 19 min
